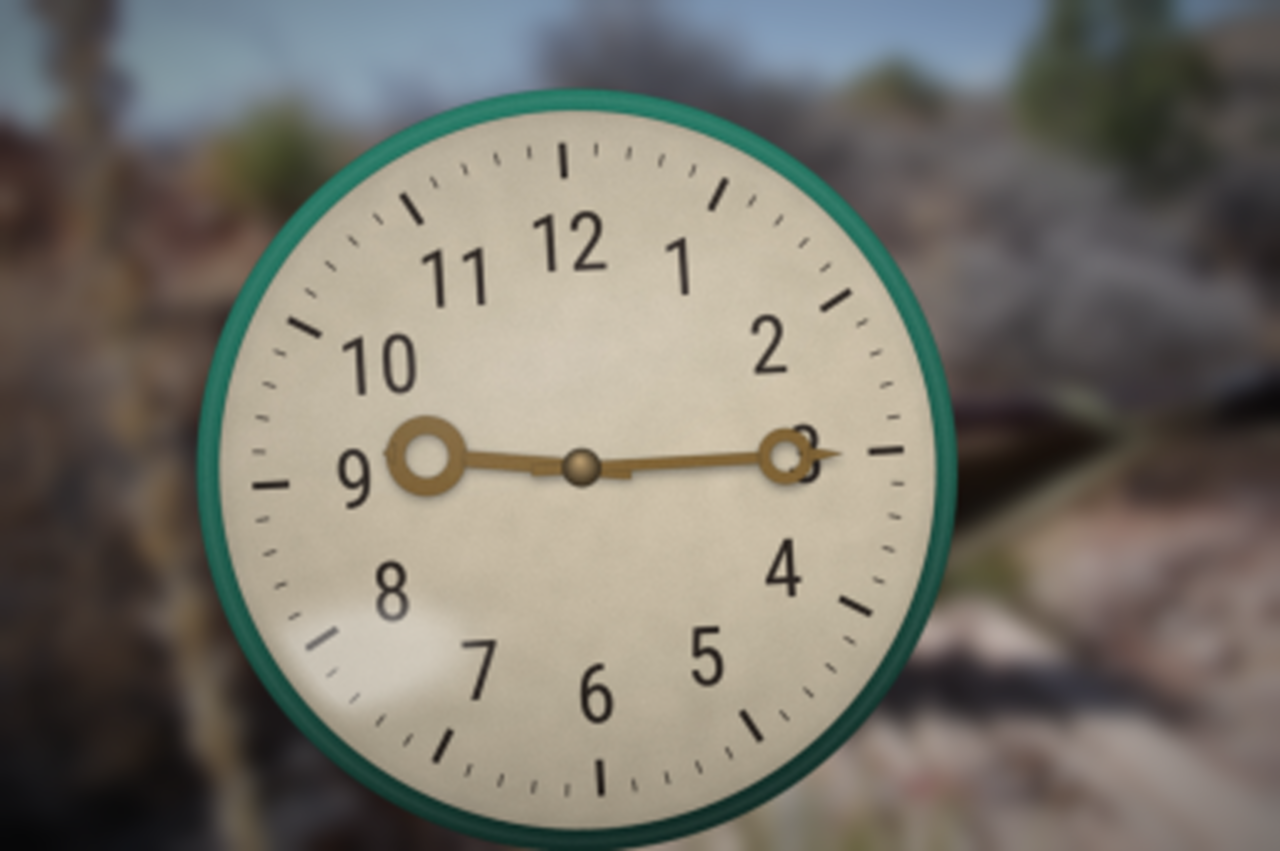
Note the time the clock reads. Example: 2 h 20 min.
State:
9 h 15 min
